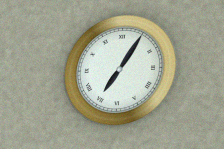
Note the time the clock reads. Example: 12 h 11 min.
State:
7 h 05 min
